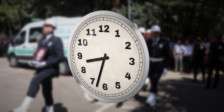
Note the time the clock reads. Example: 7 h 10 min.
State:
8 h 33 min
